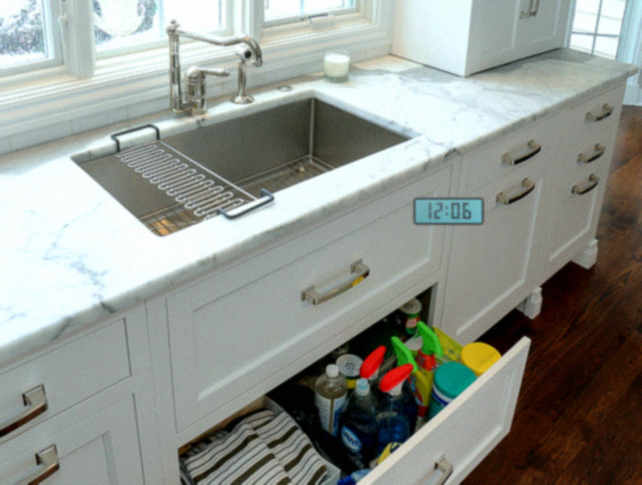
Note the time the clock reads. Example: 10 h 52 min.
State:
12 h 06 min
